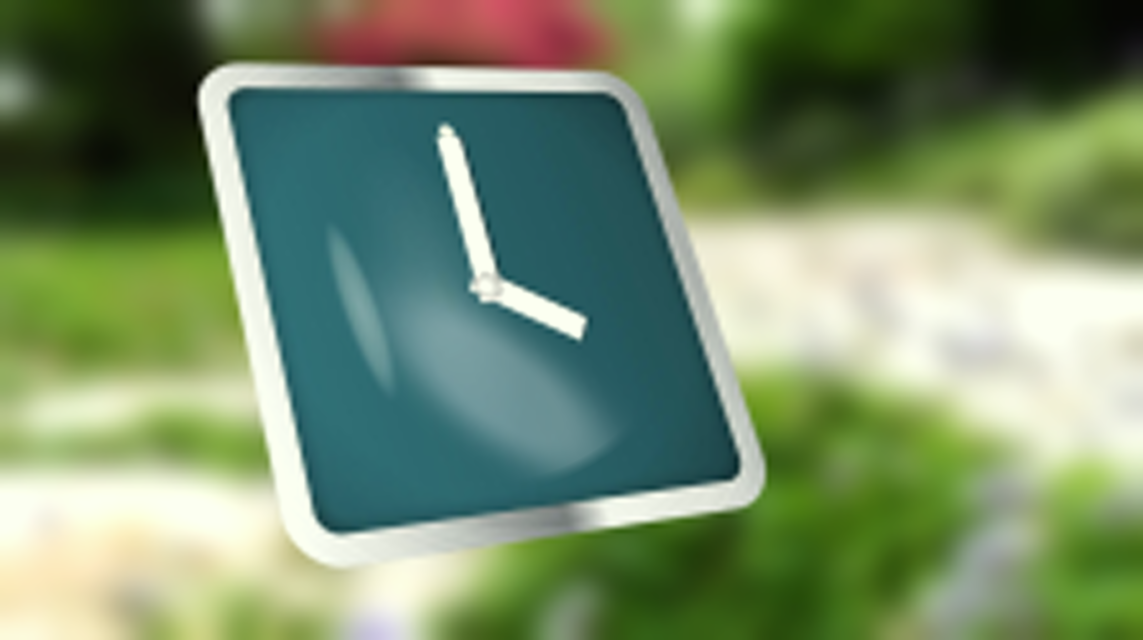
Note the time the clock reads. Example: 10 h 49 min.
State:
4 h 00 min
